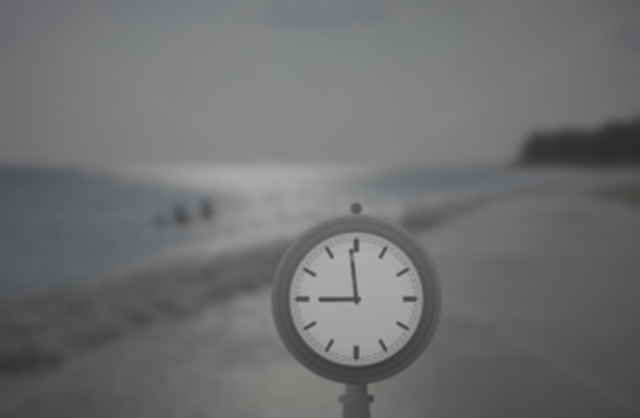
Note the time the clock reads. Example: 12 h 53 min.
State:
8 h 59 min
